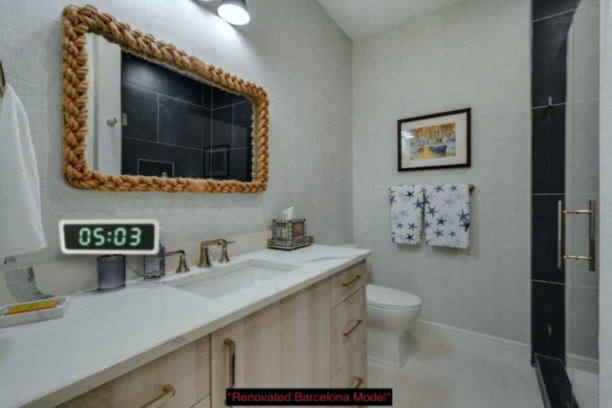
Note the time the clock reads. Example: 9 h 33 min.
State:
5 h 03 min
